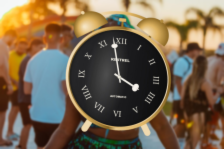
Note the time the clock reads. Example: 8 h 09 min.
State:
3 h 58 min
